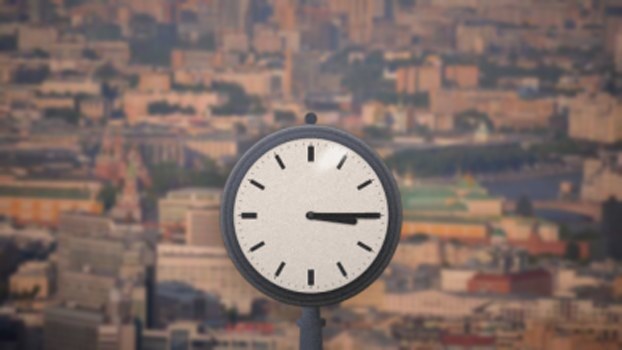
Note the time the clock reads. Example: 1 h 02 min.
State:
3 h 15 min
